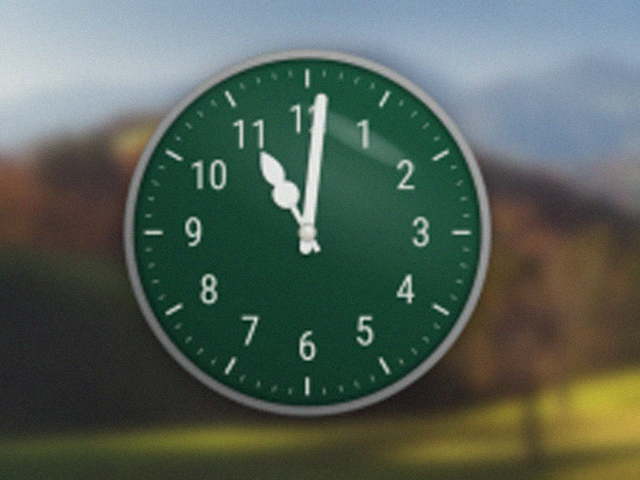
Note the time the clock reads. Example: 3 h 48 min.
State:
11 h 01 min
